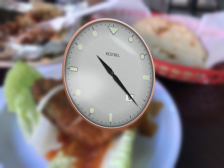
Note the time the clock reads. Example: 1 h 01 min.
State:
10 h 22 min
